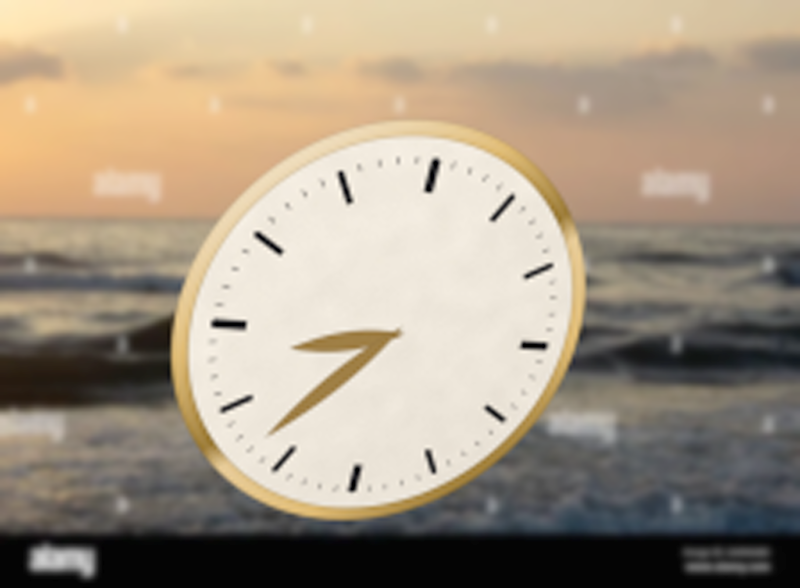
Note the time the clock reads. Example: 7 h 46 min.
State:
8 h 37 min
